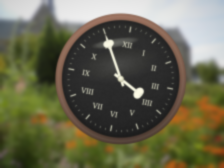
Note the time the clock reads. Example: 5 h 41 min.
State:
3 h 55 min
